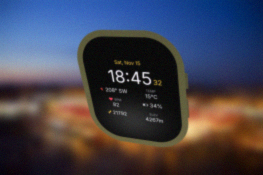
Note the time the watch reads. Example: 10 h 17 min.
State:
18 h 45 min
